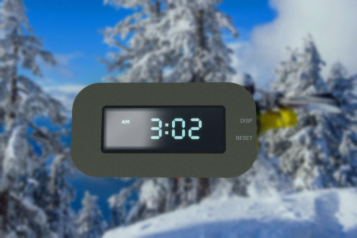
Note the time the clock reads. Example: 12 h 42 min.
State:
3 h 02 min
